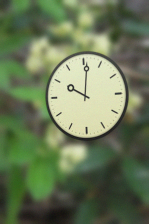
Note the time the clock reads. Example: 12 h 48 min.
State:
10 h 01 min
